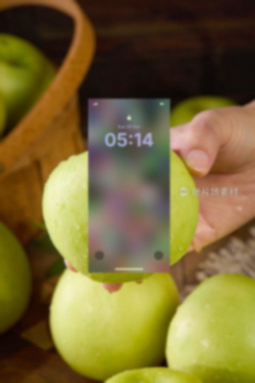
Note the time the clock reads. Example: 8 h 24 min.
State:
5 h 14 min
